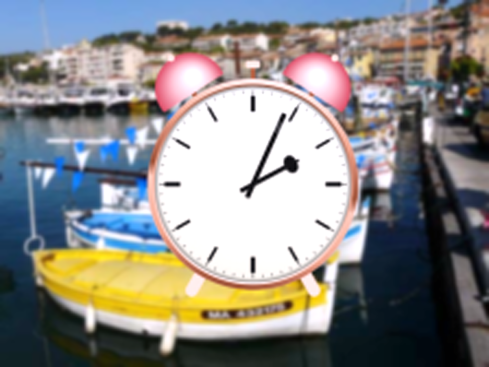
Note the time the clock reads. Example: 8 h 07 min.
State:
2 h 04 min
